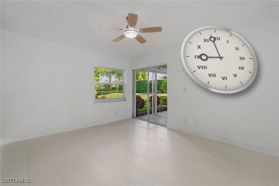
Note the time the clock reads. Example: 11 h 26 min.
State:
8 h 58 min
